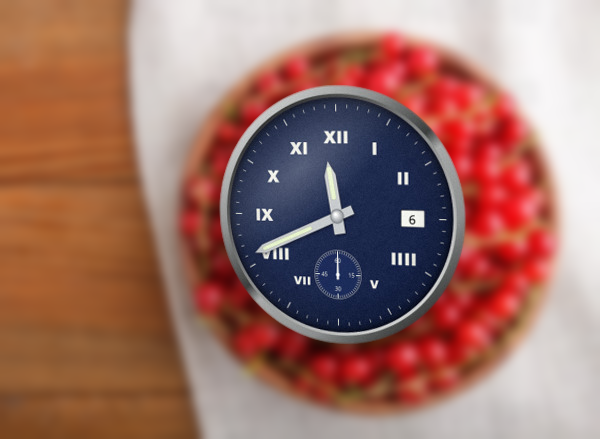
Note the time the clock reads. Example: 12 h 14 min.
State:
11 h 41 min
